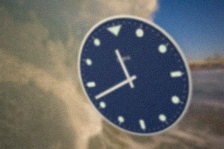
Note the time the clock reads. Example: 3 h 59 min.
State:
11 h 42 min
